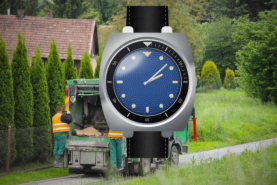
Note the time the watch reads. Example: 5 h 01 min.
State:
2 h 08 min
